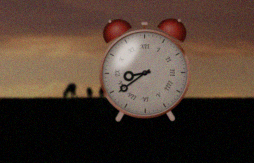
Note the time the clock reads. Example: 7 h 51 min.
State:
8 h 39 min
